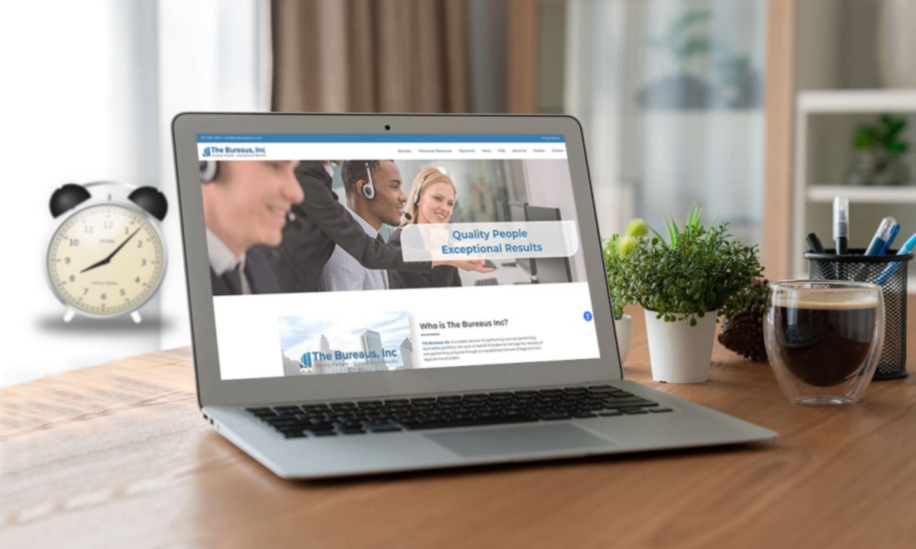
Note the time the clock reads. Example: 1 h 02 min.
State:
8 h 07 min
